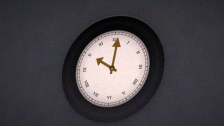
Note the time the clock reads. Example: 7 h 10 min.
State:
10 h 01 min
